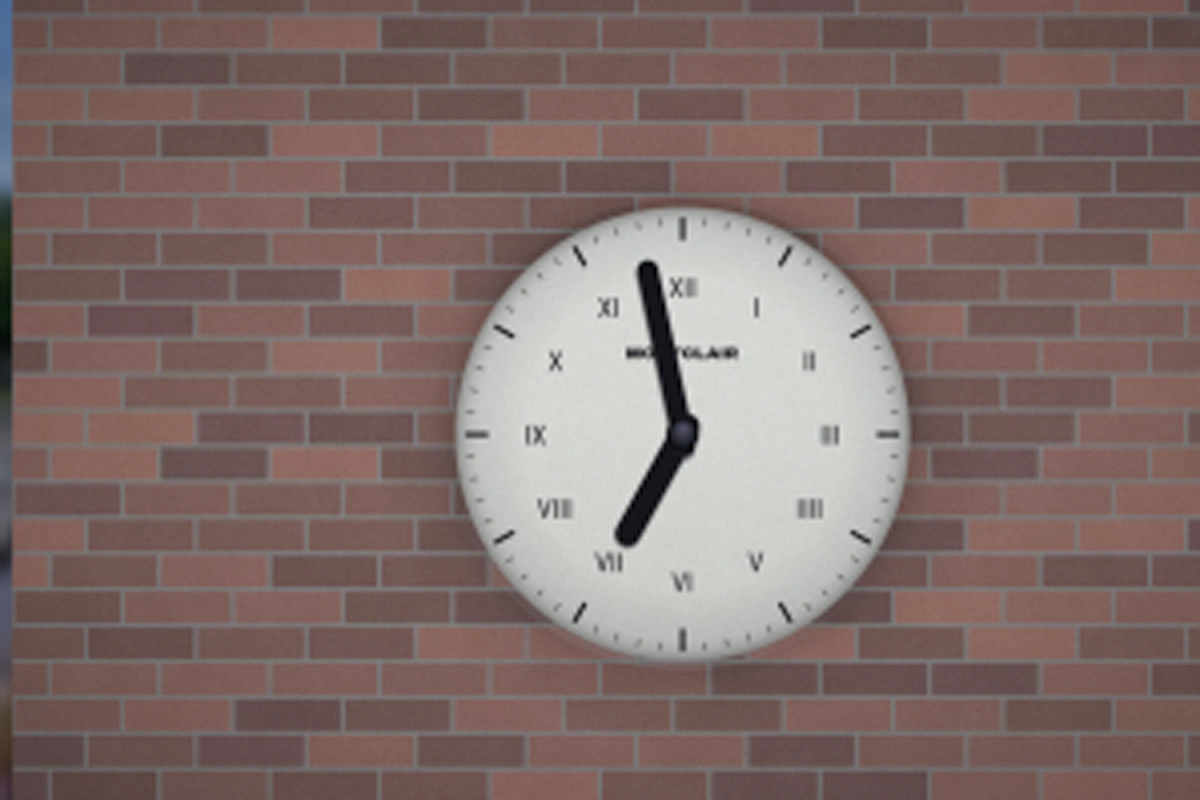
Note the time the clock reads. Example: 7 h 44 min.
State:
6 h 58 min
